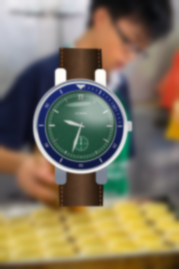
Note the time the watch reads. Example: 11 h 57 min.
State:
9 h 33 min
